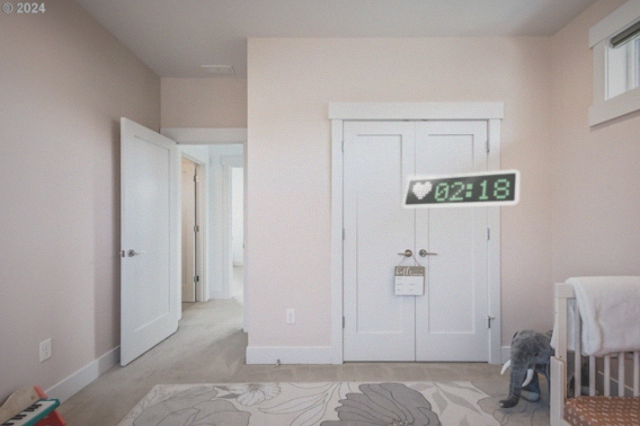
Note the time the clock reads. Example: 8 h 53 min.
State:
2 h 18 min
